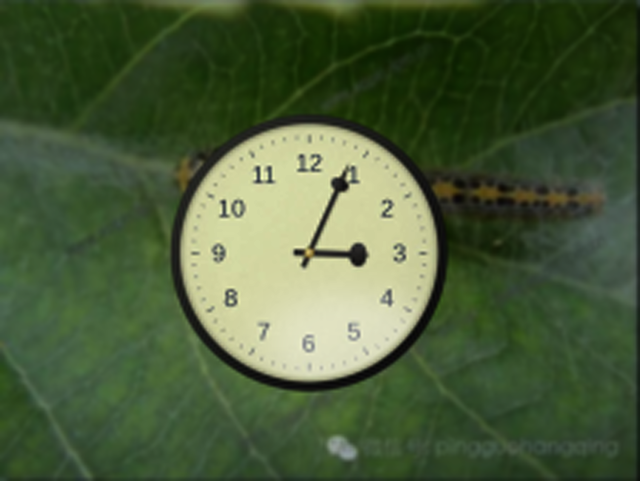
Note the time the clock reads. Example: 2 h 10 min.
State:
3 h 04 min
